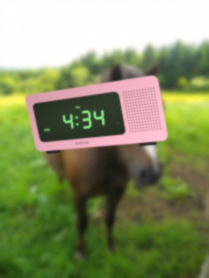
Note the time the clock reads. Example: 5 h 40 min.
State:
4 h 34 min
